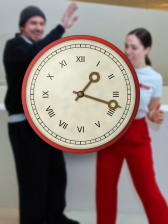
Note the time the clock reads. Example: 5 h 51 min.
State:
1 h 18 min
